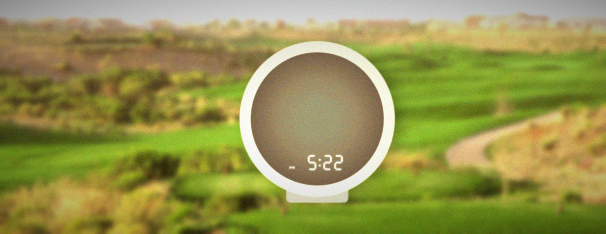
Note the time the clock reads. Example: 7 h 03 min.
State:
5 h 22 min
